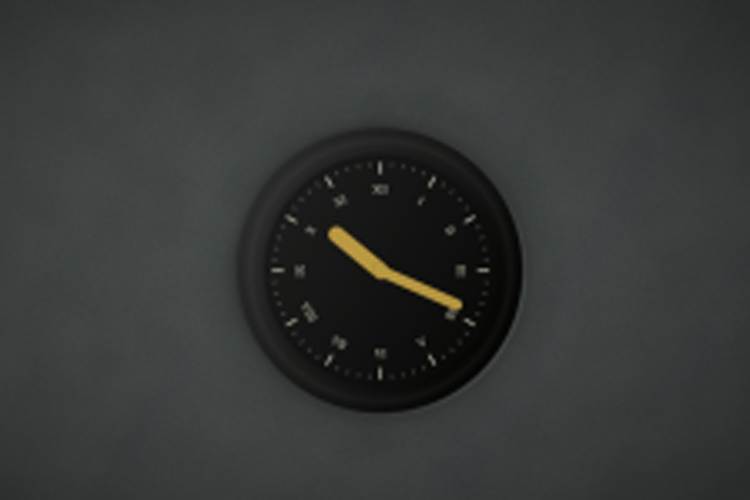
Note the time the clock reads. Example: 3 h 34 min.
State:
10 h 19 min
